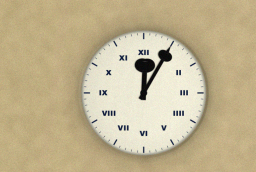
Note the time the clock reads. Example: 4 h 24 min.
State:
12 h 05 min
